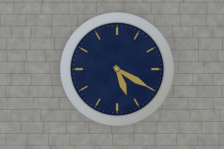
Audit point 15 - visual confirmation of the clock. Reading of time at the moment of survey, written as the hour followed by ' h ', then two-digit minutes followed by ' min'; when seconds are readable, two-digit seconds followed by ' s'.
5 h 20 min
